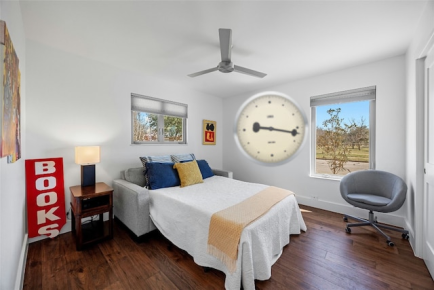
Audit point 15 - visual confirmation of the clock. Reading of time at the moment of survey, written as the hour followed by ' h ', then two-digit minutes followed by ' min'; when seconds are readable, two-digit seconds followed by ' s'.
9 h 17 min
